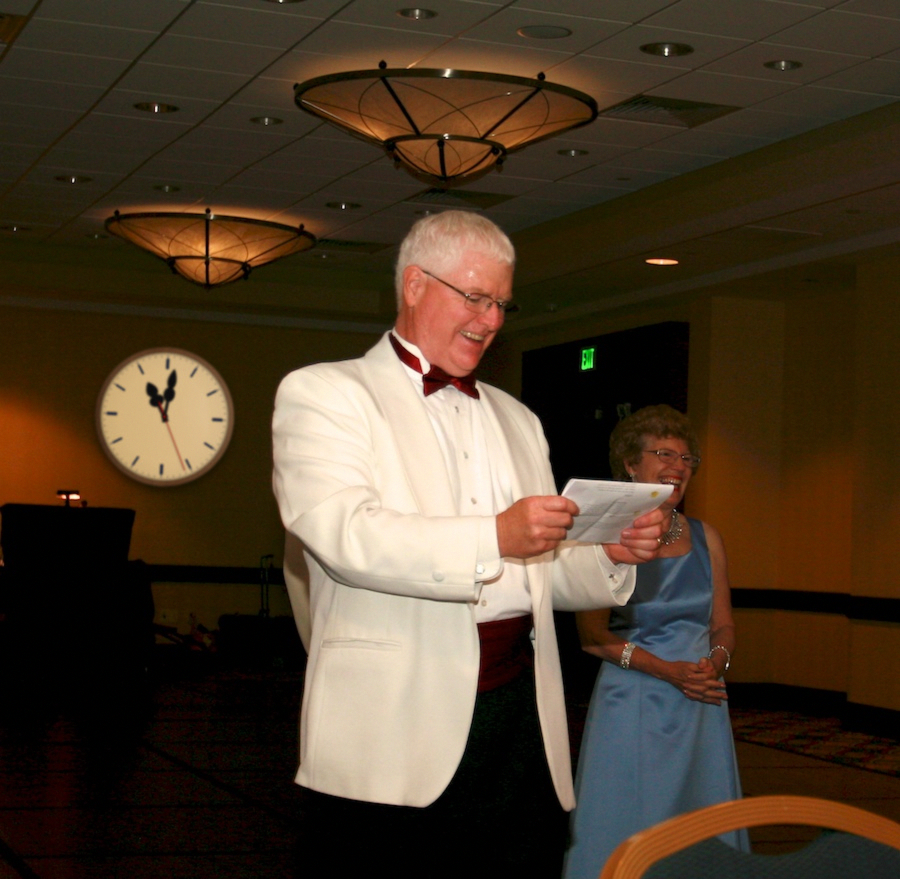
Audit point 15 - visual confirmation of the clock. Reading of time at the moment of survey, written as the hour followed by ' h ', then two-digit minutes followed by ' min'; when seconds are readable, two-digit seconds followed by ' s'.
11 h 01 min 26 s
